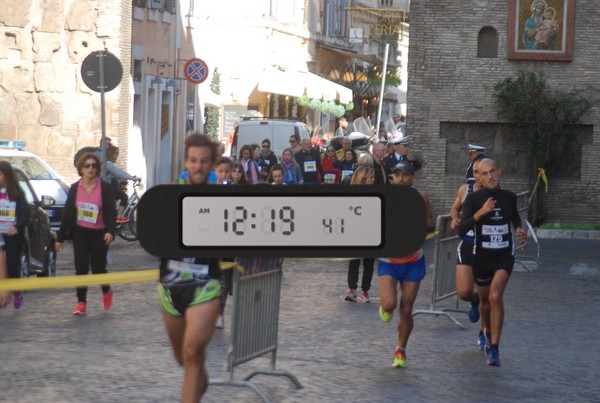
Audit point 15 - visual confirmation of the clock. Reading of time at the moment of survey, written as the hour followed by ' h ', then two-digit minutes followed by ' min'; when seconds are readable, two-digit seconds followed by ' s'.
12 h 19 min
